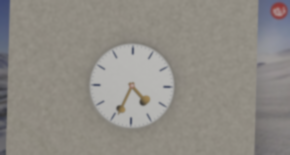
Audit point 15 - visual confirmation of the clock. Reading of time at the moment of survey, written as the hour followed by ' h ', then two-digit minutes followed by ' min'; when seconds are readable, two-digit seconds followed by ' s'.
4 h 34 min
